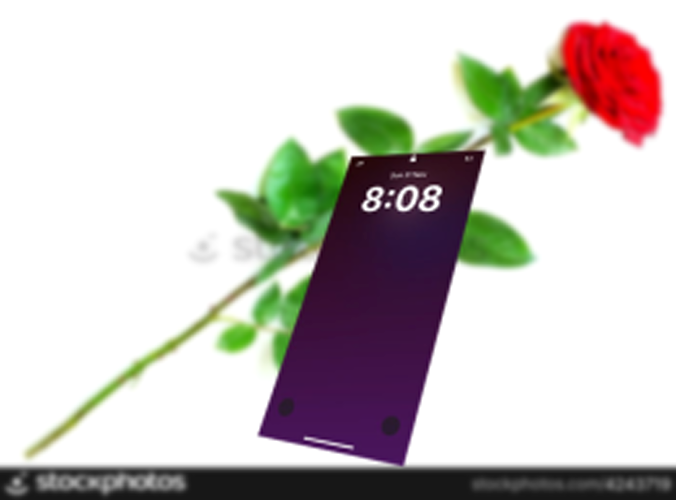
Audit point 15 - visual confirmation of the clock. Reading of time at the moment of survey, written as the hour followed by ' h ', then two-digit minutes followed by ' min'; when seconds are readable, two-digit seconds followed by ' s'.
8 h 08 min
